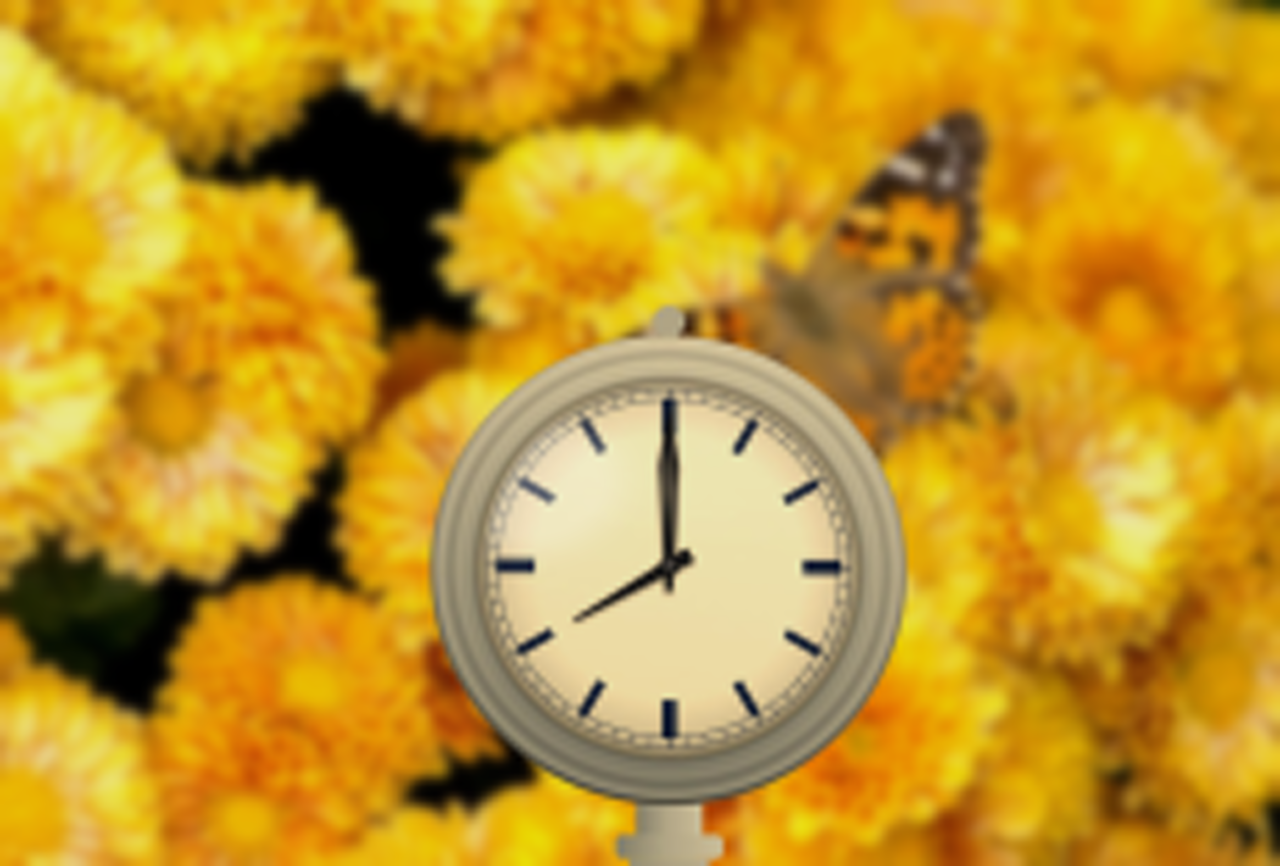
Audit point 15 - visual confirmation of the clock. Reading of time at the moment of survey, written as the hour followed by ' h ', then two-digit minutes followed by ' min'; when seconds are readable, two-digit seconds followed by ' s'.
8 h 00 min
